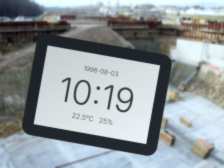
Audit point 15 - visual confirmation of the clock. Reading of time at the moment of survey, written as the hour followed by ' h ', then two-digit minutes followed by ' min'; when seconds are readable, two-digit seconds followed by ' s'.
10 h 19 min
